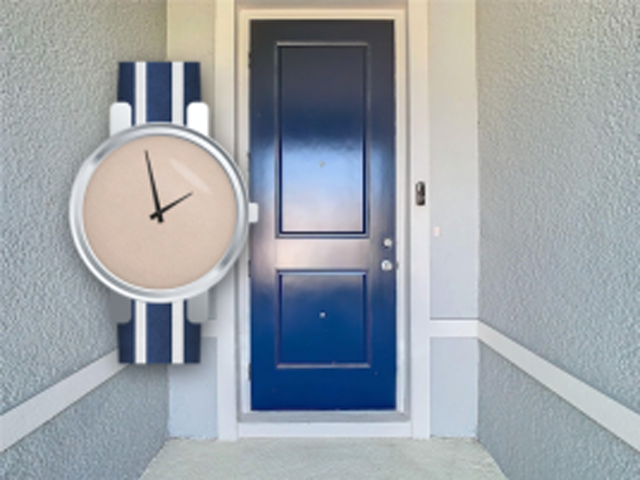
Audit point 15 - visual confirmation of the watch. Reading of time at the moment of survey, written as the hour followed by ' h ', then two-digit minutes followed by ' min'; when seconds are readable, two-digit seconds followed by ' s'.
1 h 58 min
